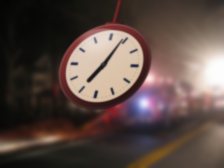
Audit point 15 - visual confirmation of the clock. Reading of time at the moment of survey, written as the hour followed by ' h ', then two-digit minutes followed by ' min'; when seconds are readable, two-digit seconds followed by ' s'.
7 h 04 min
